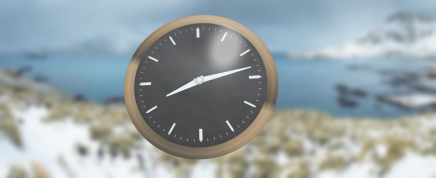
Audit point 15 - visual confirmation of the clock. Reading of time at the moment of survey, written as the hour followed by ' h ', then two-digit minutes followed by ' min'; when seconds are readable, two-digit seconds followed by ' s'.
8 h 13 min
